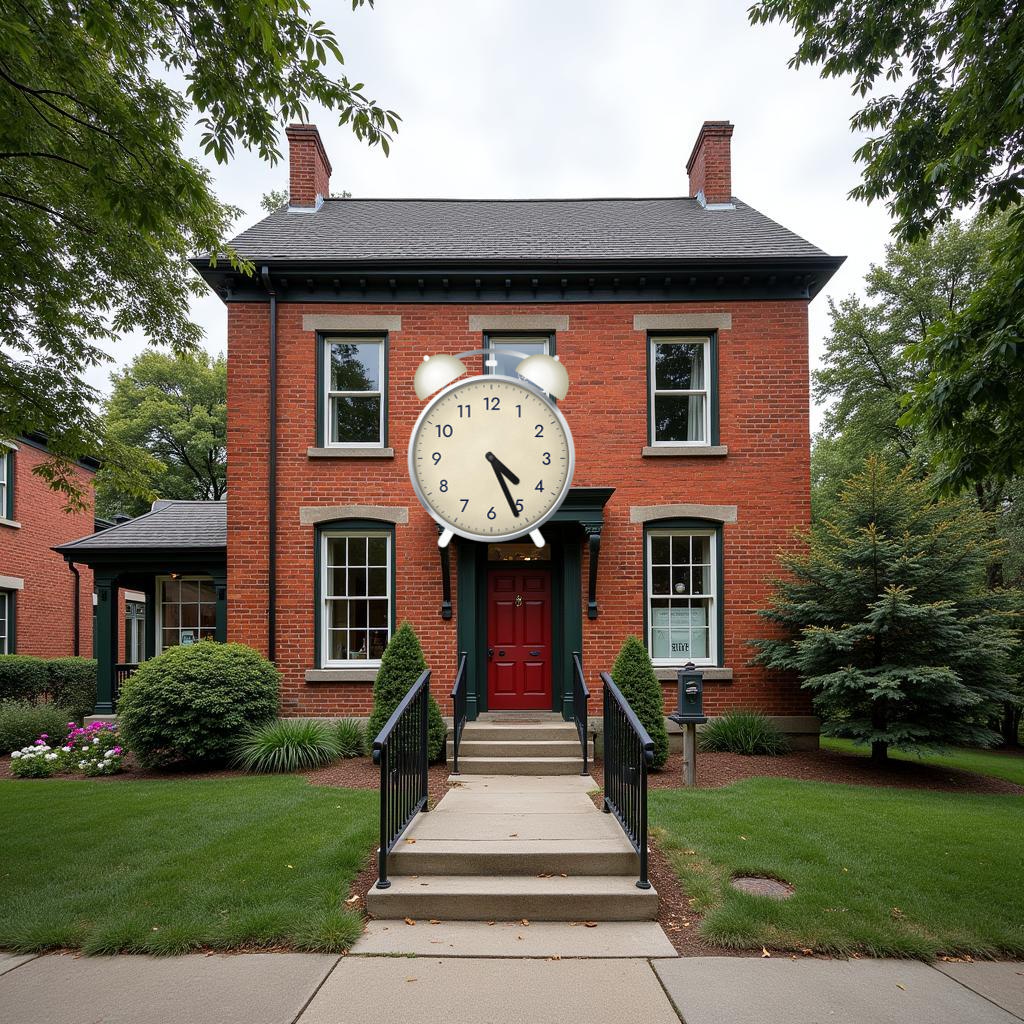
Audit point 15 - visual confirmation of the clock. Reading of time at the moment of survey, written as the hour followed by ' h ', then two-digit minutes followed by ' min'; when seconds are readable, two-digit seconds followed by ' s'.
4 h 26 min
